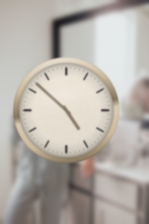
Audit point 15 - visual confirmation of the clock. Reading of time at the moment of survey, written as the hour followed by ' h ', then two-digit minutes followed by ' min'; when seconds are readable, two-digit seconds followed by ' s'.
4 h 52 min
